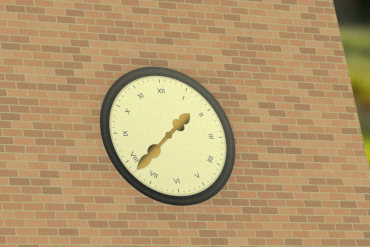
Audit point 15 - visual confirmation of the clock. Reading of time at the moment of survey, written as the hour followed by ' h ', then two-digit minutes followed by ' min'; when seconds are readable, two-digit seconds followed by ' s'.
1 h 38 min
